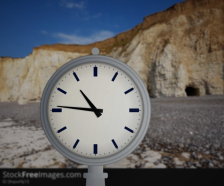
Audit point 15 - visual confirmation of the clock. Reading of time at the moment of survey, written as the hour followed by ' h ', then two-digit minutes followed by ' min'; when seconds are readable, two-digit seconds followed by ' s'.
10 h 46 min
